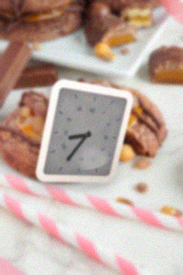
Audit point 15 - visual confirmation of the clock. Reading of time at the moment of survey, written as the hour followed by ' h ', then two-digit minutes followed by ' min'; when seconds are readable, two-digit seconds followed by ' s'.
8 h 35 min
